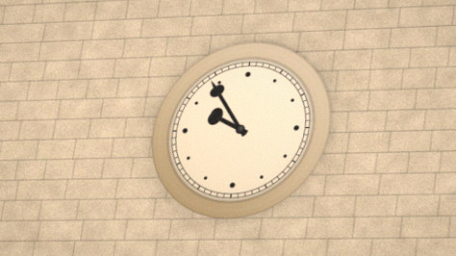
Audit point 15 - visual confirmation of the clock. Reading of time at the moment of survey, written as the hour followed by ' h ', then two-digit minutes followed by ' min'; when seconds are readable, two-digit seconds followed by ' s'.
9 h 54 min
